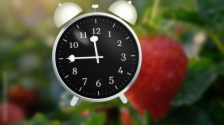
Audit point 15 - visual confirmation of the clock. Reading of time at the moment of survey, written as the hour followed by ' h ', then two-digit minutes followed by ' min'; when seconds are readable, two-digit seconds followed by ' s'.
11 h 45 min
